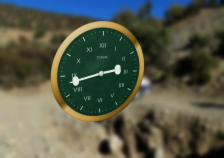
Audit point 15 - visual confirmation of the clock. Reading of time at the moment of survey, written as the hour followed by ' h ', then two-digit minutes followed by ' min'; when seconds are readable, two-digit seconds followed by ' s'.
2 h 43 min
